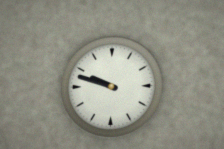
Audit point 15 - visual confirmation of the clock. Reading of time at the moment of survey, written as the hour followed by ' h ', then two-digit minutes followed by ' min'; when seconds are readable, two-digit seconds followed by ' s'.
9 h 48 min
